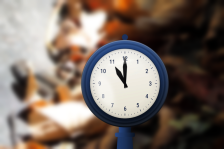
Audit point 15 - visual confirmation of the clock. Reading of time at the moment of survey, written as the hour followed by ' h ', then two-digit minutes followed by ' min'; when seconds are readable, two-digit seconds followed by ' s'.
11 h 00 min
